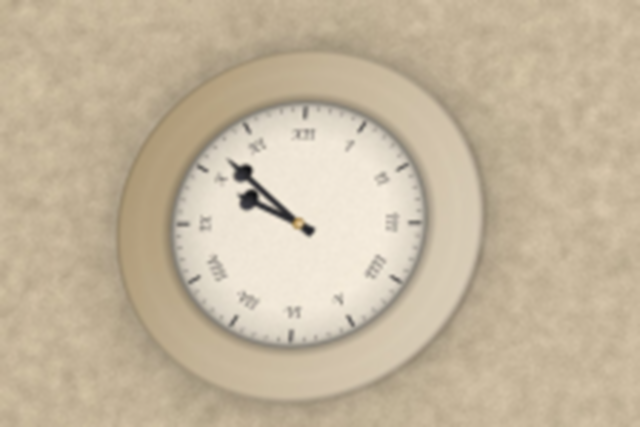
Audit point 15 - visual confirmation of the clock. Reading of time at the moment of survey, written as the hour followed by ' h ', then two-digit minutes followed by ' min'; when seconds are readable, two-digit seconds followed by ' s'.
9 h 52 min
